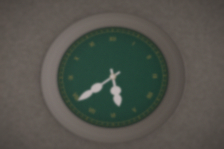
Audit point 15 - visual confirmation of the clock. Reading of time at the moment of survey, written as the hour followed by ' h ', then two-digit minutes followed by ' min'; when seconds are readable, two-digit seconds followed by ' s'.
5 h 39 min
